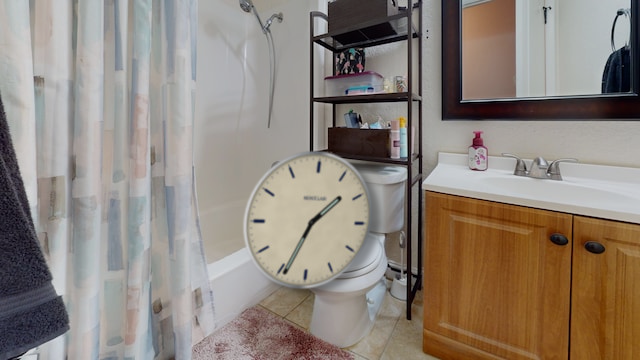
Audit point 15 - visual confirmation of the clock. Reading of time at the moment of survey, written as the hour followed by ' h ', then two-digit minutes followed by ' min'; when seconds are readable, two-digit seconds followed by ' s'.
1 h 34 min
